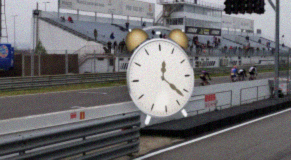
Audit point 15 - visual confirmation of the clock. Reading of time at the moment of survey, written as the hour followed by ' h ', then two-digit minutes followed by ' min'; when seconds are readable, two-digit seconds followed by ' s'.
12 h 22 min
